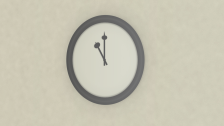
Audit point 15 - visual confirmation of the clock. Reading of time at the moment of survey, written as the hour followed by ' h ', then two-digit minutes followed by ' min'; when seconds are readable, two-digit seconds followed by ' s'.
11 h 00 min
